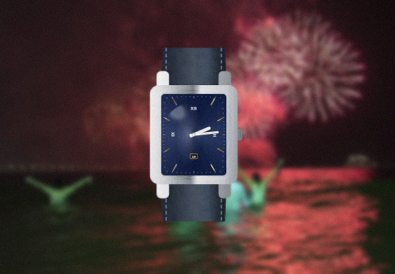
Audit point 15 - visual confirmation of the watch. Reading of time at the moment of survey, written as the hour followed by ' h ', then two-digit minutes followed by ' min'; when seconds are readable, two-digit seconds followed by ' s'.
2 h 14 min
